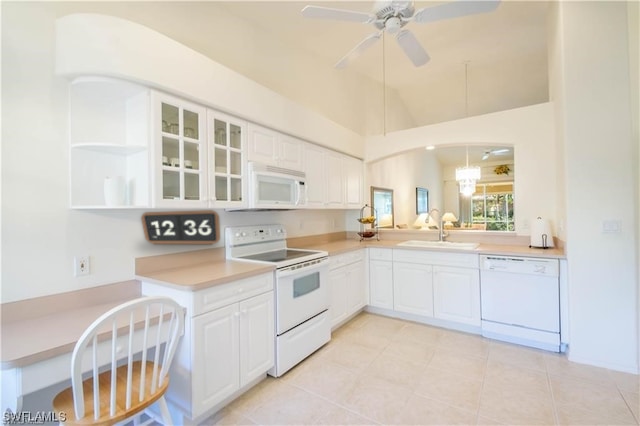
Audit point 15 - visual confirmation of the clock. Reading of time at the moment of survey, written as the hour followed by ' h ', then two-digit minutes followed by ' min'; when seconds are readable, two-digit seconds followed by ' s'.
12 h 36 min
